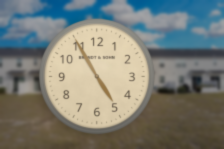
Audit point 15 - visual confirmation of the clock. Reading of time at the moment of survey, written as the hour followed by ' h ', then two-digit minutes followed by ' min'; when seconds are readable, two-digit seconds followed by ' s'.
4 h 55 min
